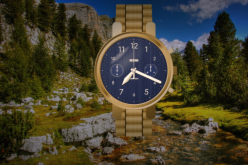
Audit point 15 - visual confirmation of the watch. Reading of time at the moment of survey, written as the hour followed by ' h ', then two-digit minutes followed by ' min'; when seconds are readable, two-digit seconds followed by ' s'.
7 h 19 min
